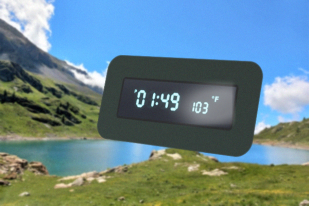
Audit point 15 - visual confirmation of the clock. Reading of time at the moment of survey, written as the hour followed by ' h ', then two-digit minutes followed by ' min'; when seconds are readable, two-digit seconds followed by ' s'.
1 h 49 min
